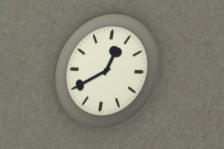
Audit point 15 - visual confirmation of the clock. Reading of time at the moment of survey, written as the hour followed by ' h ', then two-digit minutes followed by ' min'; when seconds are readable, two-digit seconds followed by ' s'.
12 h 40 min
